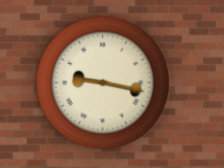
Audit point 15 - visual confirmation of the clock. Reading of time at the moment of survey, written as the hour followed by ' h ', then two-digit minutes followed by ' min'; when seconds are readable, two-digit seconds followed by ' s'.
9 h 17 min
